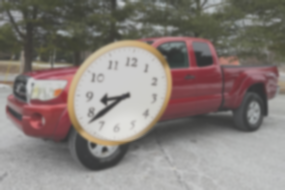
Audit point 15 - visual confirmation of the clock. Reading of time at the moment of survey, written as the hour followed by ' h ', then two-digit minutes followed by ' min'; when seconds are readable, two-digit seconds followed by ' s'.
8 h 38 min
